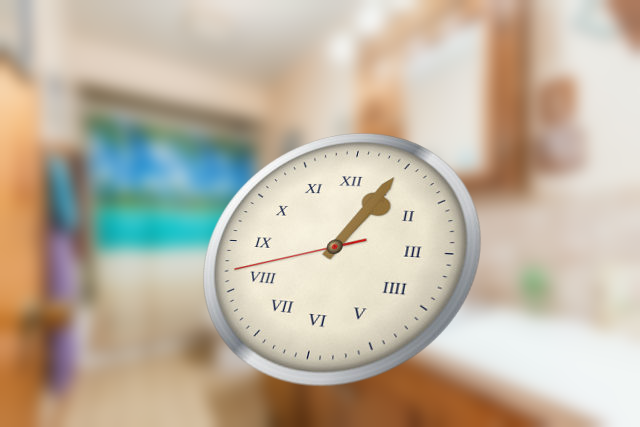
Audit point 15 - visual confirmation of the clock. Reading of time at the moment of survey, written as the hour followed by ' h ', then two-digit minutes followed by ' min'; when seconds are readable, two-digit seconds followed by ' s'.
1 h 04 min 42 s
